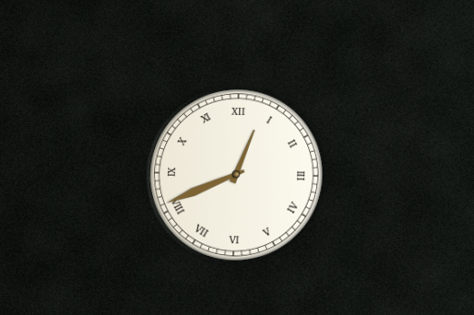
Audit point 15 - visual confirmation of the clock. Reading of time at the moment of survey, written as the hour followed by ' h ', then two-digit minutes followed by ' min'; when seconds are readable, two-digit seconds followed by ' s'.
12 h 41 min
